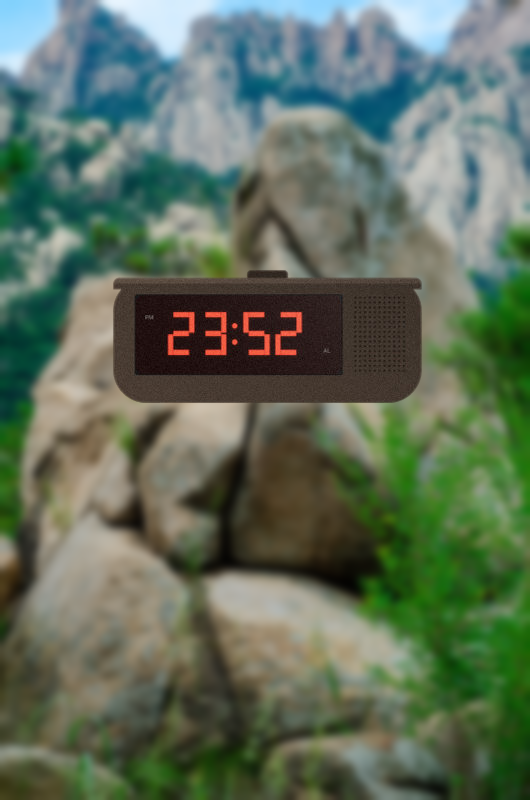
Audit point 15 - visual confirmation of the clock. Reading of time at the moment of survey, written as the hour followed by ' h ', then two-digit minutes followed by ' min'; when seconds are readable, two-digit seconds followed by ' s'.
23 h 52 min
